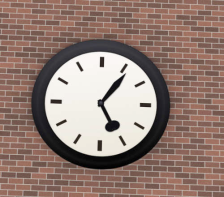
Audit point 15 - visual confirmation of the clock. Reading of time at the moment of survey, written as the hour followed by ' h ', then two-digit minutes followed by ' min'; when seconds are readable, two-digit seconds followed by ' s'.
5 h 06 min
